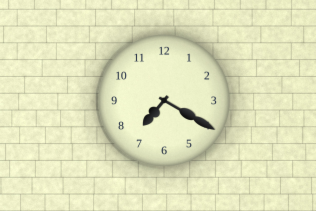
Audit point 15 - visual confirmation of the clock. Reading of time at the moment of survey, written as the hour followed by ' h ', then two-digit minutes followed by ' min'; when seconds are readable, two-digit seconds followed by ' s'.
7 h 20 min
